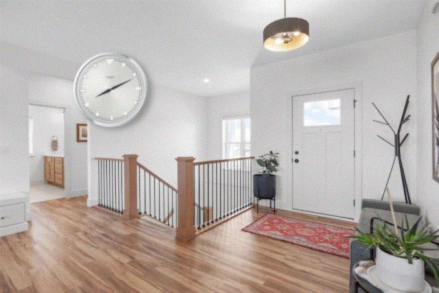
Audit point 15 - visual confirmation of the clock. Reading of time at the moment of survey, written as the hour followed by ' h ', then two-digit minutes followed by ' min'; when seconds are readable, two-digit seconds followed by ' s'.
8 h 11 min
